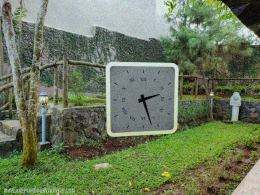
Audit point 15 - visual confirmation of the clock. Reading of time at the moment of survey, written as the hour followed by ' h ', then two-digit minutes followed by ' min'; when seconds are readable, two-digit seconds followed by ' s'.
2 h 27 min
